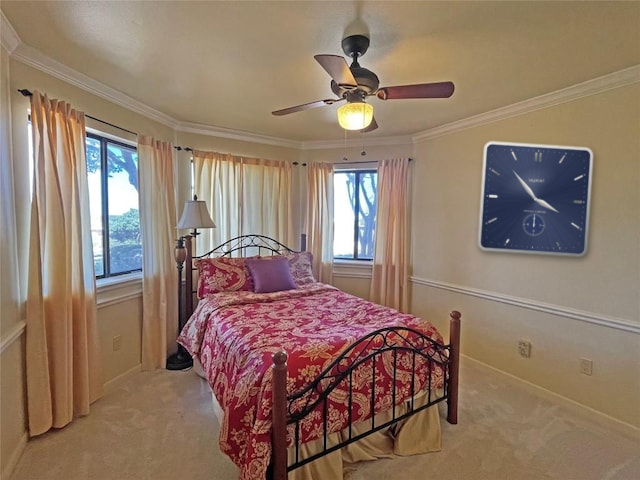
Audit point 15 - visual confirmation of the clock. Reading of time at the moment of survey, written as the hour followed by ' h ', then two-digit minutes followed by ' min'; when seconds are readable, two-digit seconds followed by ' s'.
3 h 53 min
